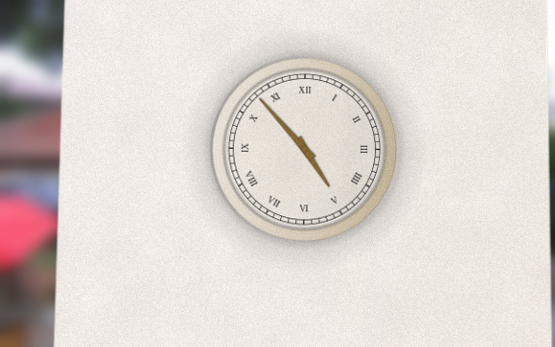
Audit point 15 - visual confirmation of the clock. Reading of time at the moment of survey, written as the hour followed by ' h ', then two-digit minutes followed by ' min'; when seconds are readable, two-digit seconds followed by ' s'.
4 h 53 min
